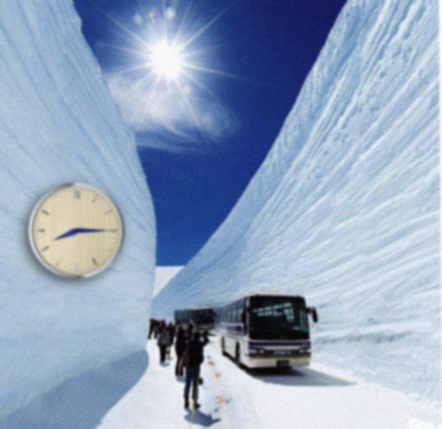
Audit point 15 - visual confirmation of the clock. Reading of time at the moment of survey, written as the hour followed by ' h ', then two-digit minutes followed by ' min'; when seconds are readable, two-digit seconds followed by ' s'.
8 h 15 min
